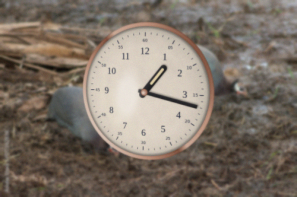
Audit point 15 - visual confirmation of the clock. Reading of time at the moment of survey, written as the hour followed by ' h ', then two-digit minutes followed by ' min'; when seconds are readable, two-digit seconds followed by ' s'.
1 h 17 min
